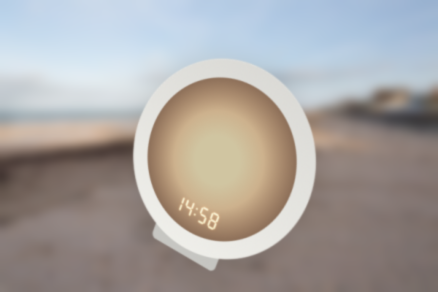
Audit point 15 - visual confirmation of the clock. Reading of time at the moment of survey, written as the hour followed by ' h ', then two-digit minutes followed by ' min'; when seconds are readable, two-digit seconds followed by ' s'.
14 h 58 min
